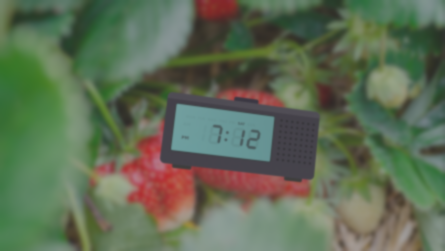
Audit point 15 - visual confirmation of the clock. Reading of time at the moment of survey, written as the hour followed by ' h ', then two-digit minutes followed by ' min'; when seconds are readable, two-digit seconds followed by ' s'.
7 h 12 min
